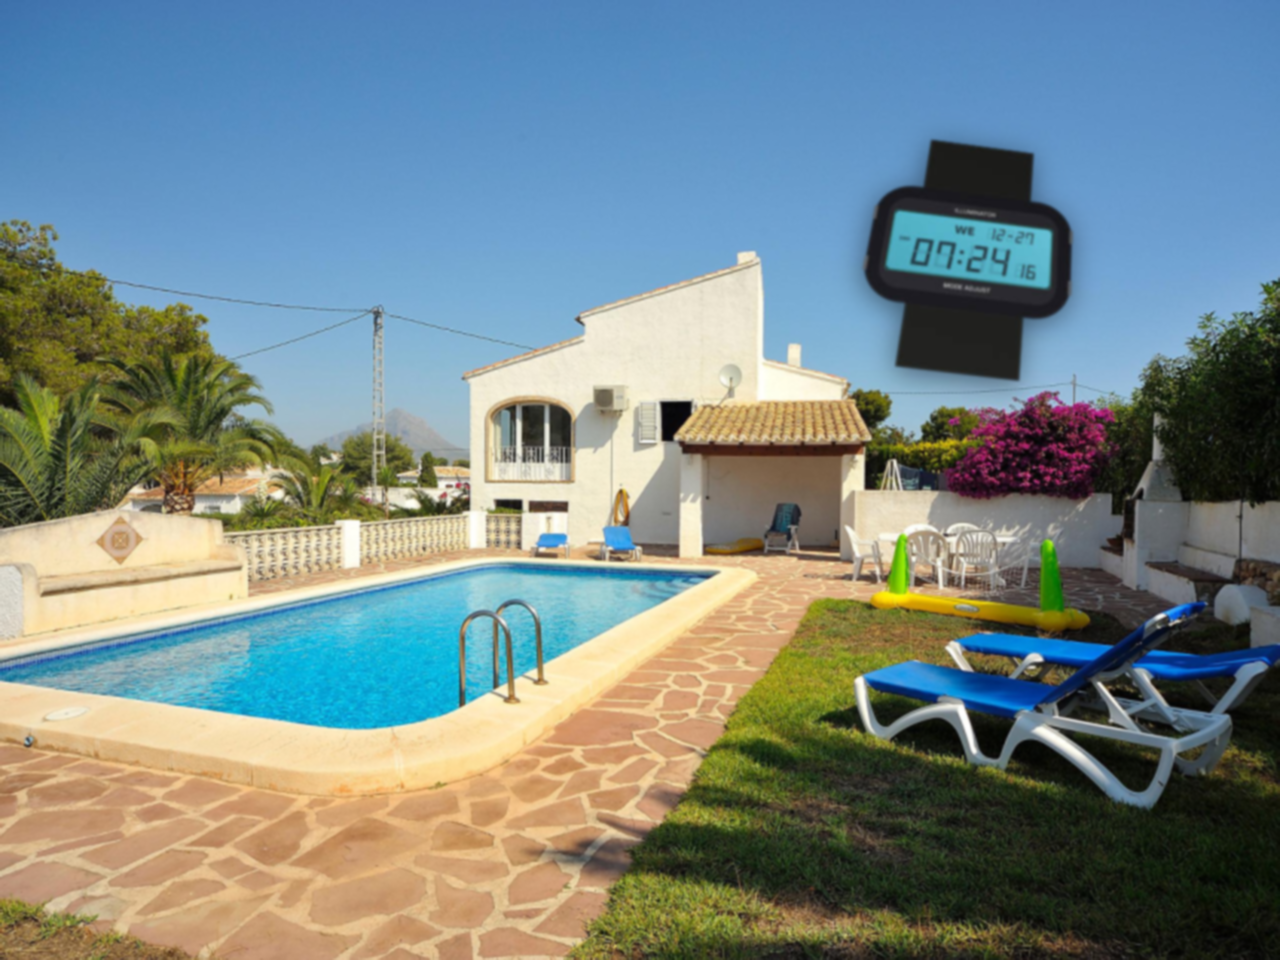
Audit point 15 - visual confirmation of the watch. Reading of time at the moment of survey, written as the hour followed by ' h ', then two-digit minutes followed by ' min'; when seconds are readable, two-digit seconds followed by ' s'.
7 h 24 min
